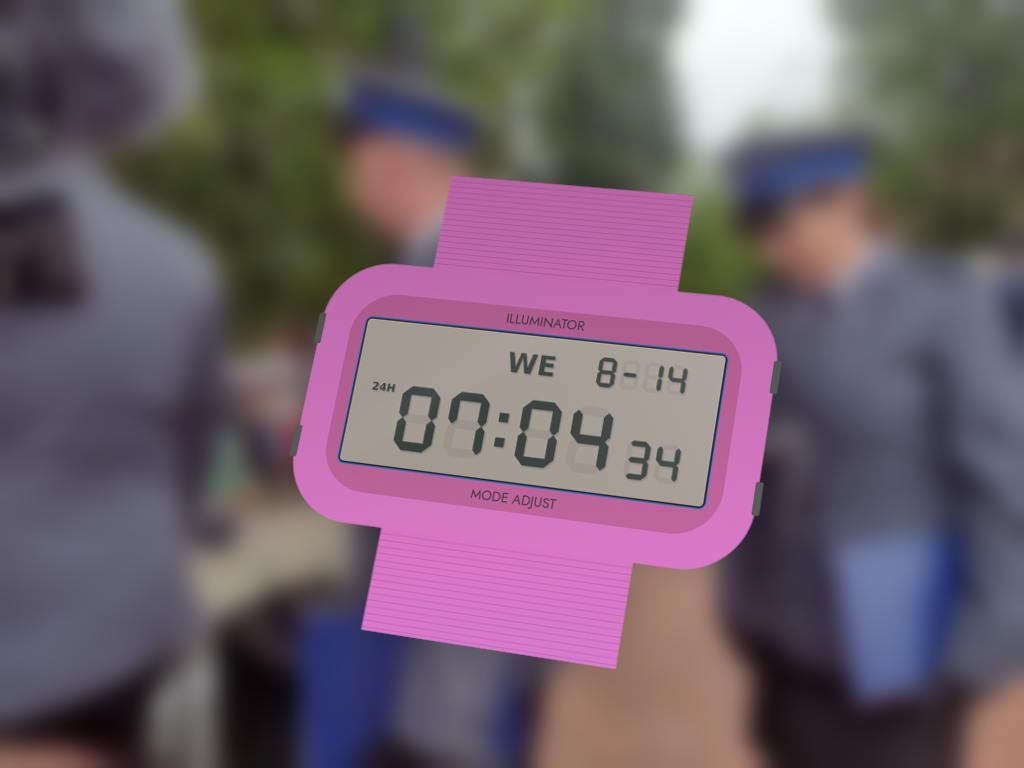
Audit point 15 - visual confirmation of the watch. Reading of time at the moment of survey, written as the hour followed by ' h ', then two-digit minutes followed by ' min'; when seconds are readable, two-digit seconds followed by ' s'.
7 h 04 min 34 s
